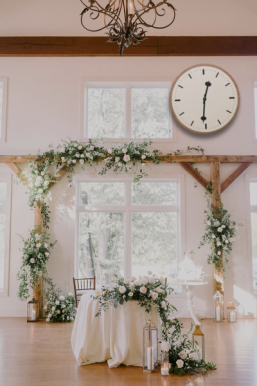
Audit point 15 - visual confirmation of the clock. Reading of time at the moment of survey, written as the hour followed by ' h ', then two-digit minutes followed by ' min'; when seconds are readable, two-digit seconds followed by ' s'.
12 h 31 min
